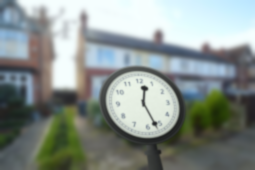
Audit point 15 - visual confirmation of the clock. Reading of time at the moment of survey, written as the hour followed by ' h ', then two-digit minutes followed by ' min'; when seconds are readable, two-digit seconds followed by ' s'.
12 h 27 min
